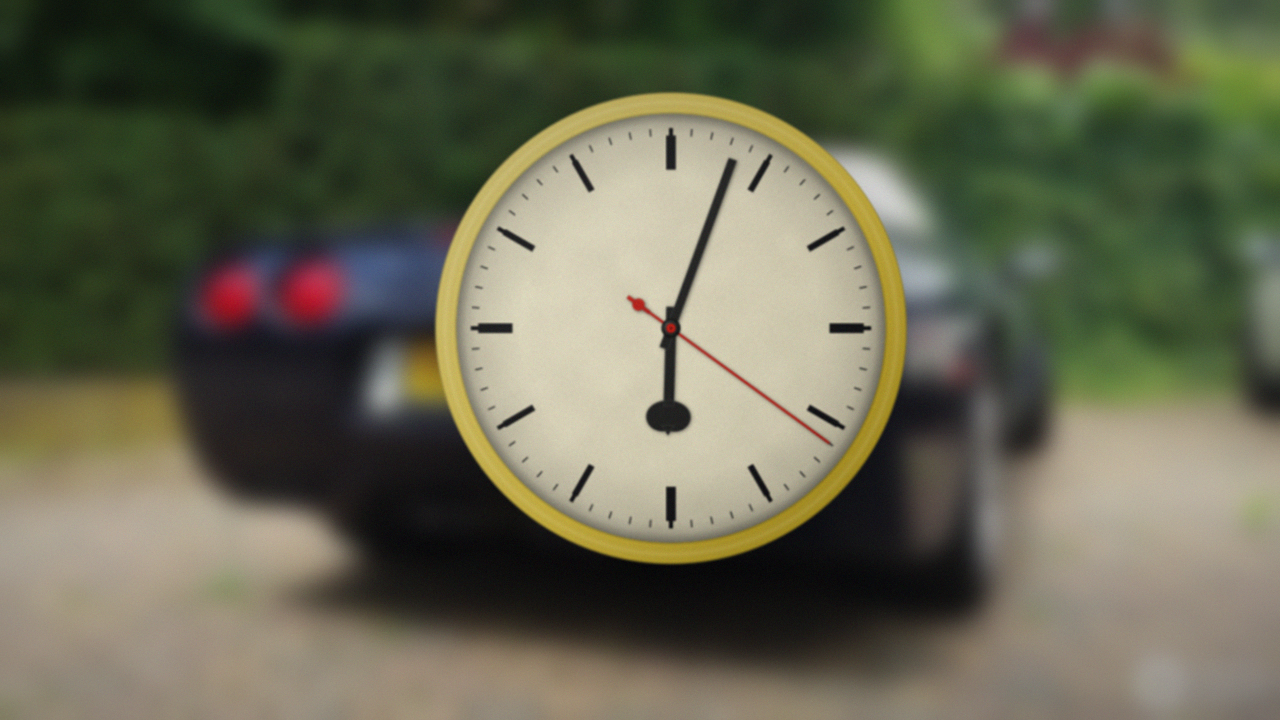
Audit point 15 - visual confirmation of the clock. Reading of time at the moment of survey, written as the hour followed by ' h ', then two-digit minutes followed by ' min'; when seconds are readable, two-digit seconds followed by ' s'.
6 h 03 min 21 s
